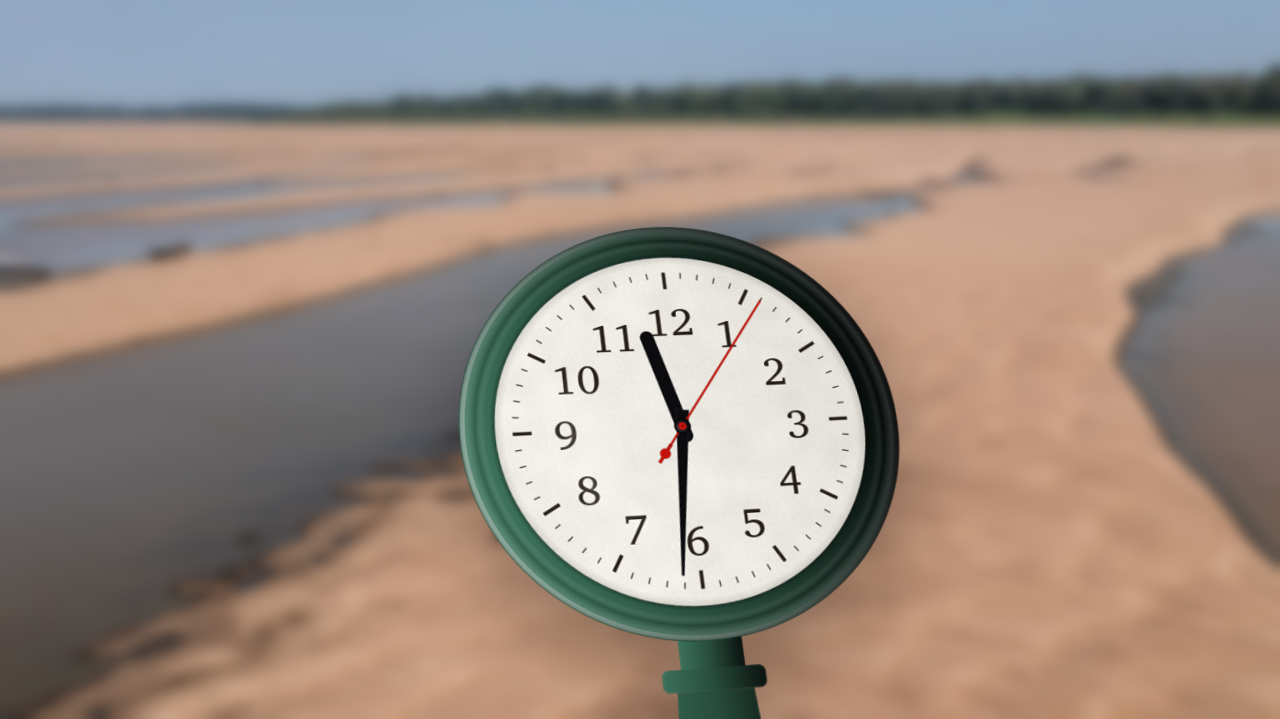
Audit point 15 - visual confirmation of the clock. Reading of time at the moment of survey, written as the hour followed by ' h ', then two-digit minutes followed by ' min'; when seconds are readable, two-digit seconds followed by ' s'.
11 h 31 min 06 s
